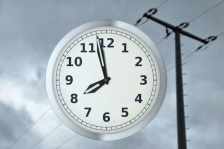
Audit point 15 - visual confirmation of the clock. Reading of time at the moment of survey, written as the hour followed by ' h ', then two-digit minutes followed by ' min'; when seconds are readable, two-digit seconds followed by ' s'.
7 h 58 min
